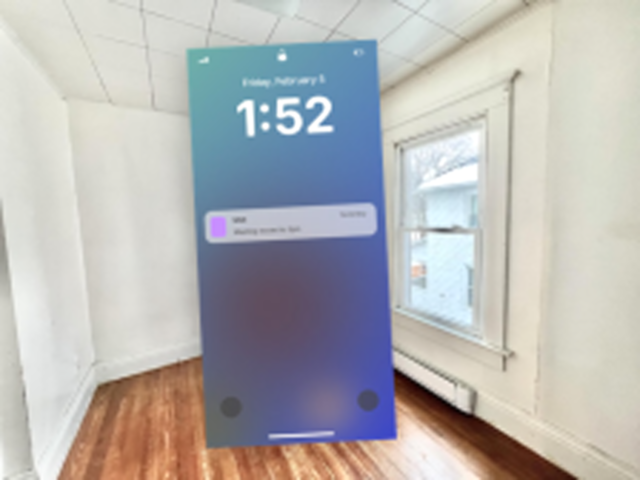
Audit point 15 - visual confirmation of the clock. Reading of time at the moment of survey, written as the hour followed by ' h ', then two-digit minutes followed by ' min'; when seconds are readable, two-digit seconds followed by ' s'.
1 h 52 min
